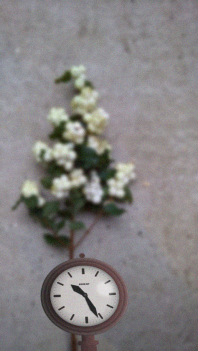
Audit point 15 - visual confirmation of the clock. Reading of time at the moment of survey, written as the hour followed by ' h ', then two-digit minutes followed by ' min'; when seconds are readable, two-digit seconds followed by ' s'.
10 h 26 min
